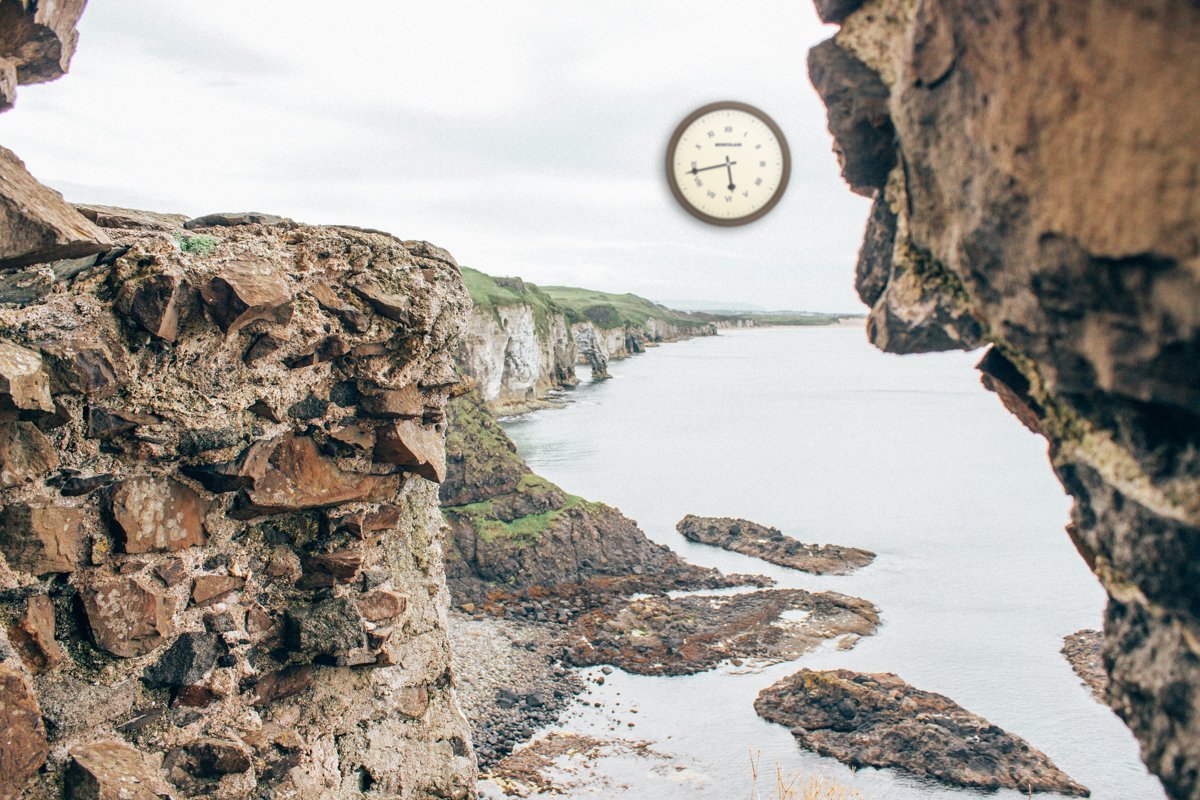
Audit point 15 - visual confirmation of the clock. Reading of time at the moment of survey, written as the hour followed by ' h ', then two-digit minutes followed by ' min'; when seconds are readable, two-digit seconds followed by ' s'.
5 h 43 min
